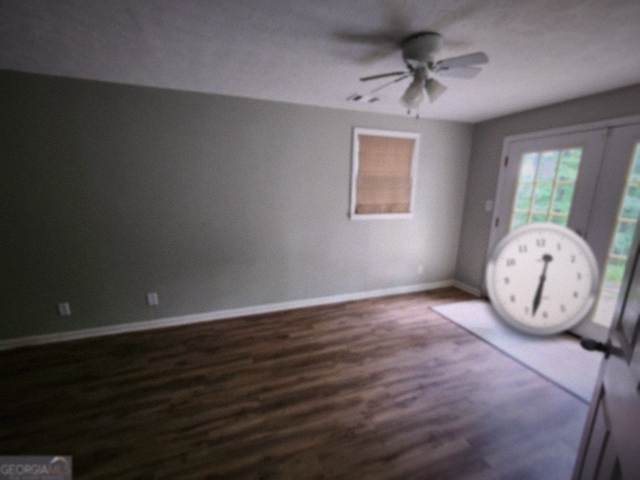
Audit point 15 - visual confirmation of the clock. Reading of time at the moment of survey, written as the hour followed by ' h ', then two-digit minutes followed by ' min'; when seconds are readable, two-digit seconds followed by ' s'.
12 h 33 min
